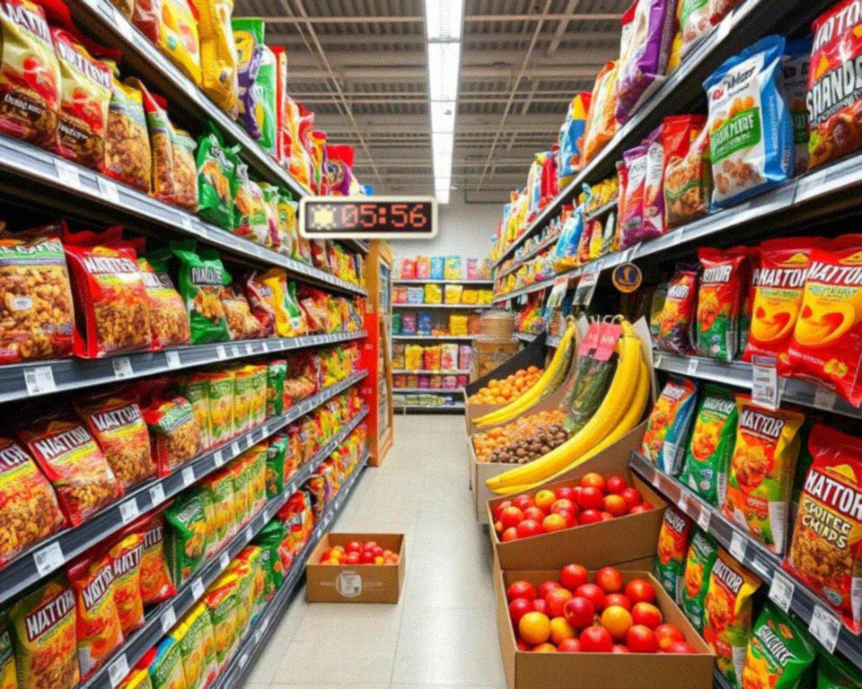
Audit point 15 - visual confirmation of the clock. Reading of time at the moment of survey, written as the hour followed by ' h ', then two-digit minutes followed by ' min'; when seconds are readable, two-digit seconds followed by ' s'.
5 h 56 min
